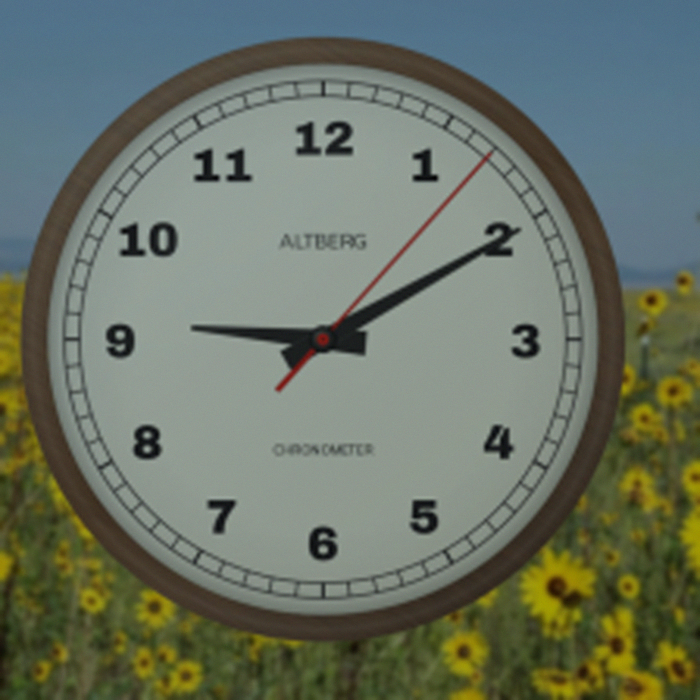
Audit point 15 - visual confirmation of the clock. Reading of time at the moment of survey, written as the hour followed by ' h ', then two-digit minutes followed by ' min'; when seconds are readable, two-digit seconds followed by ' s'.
9 h 10 min 07 s
